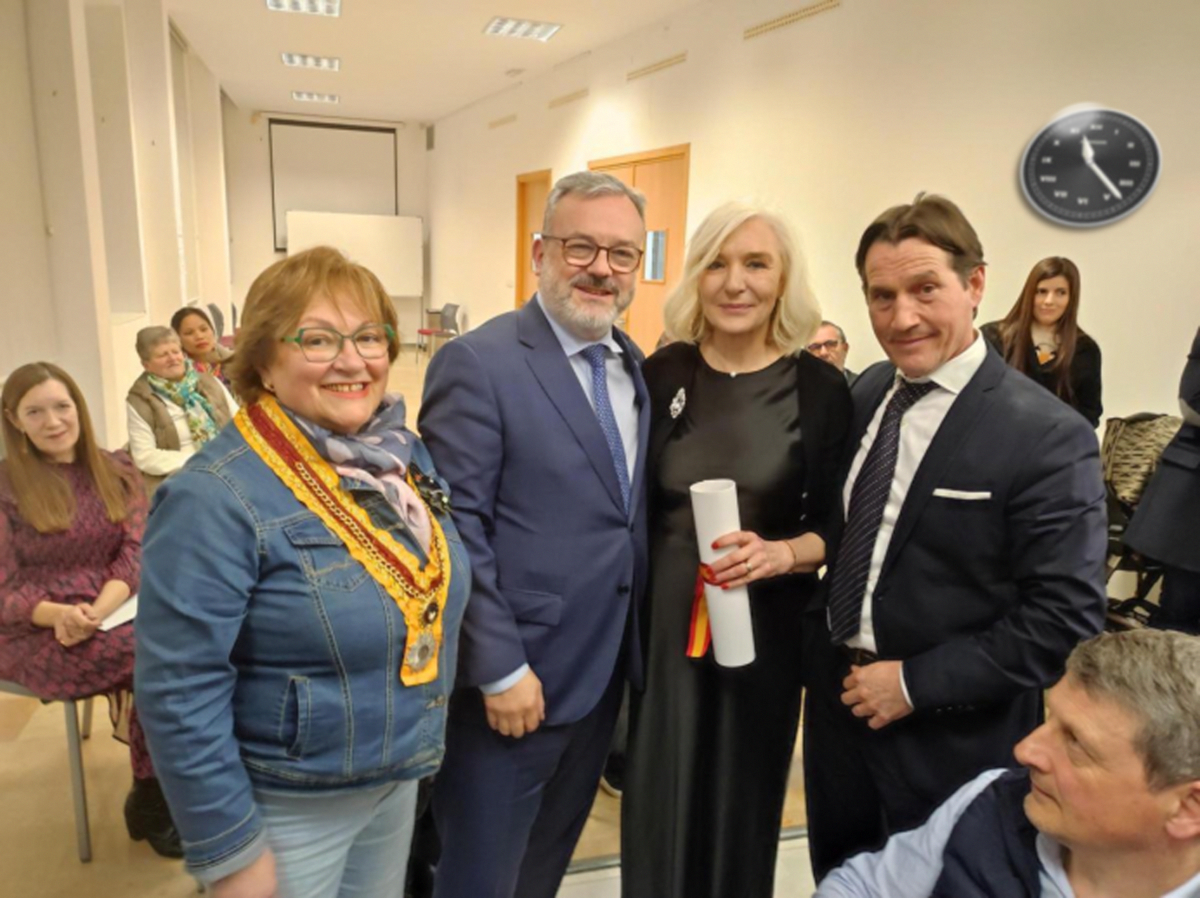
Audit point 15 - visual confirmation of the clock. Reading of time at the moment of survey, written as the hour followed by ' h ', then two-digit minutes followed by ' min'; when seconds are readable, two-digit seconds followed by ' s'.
11 h 23 min
